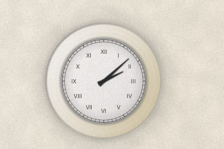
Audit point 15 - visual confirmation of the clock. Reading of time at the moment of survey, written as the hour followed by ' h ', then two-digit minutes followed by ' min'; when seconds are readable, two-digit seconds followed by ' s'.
2 h 08 min
